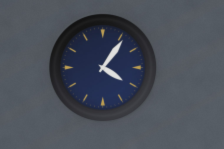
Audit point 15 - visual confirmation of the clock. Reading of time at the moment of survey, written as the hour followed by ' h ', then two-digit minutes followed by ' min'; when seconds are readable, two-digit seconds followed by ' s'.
4 h 06 min
